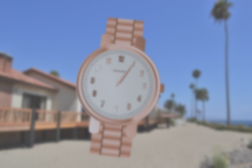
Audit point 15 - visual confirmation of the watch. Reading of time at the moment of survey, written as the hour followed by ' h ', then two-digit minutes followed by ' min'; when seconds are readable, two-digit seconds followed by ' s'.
1 h 05 min
